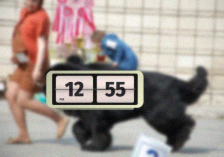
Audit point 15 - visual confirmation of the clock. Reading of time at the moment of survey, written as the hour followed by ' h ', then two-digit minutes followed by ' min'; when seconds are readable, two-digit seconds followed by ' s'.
12 h 55 min
